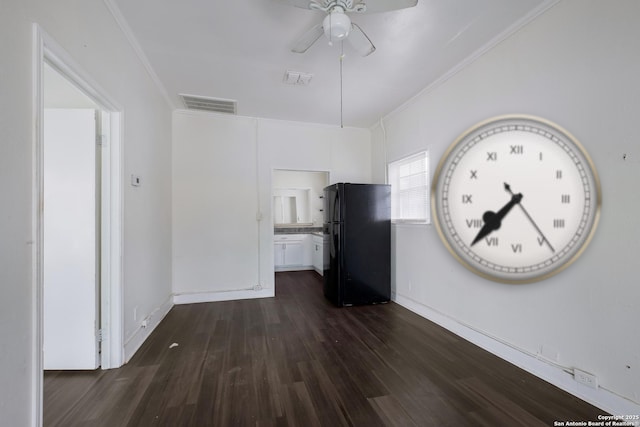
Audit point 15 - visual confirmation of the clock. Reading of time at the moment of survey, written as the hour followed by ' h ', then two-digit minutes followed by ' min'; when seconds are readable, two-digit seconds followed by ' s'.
7 h 37 min 24 s
